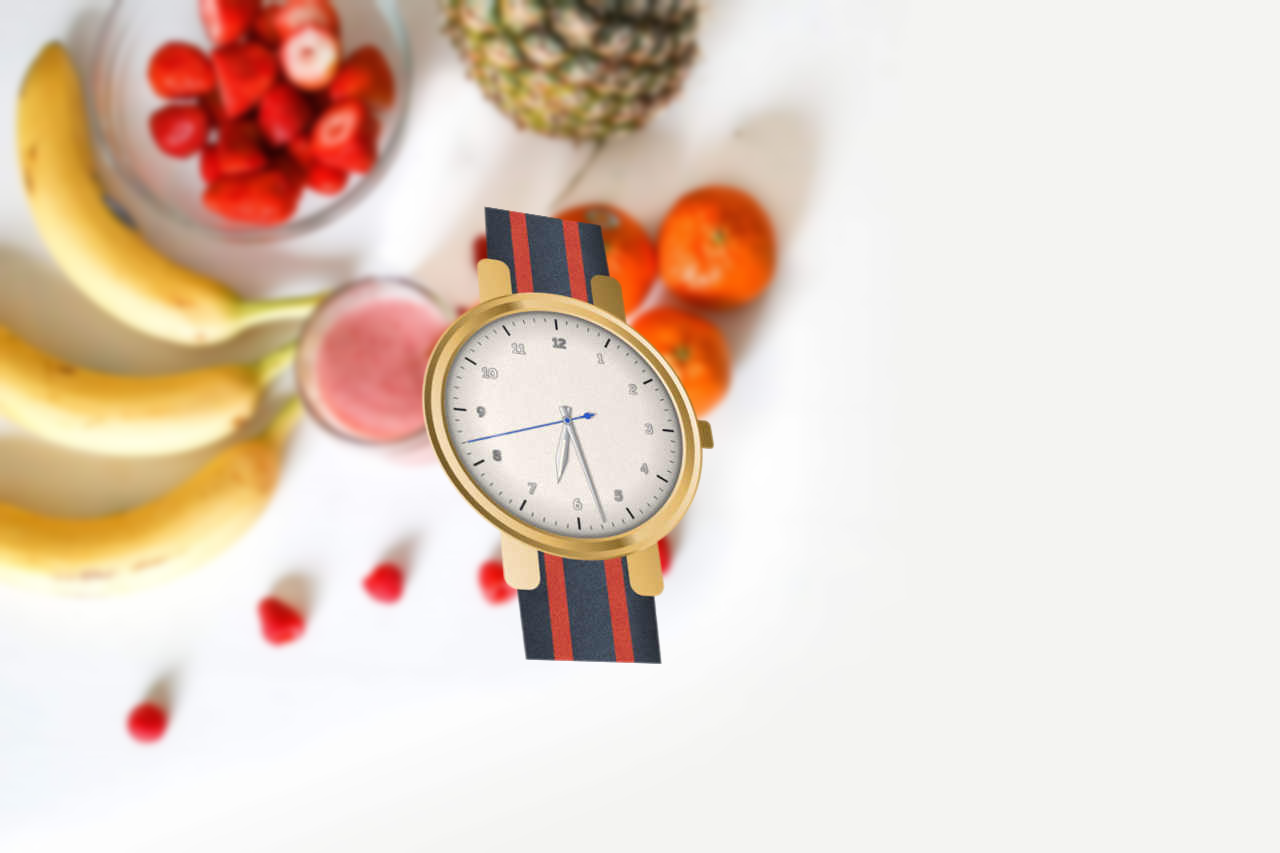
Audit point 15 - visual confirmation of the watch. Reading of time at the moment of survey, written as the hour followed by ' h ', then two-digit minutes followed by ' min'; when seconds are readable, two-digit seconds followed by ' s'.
6 h 27 min 42 s
